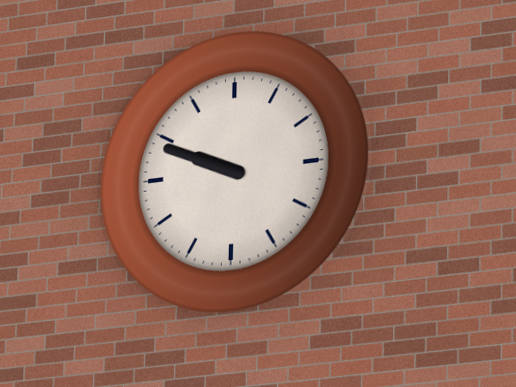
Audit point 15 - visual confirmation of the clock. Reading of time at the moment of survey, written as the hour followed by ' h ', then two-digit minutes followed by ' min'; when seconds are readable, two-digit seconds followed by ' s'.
9 h 49 min
